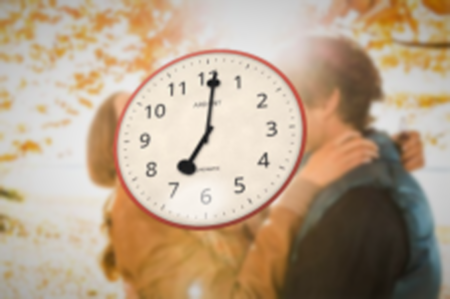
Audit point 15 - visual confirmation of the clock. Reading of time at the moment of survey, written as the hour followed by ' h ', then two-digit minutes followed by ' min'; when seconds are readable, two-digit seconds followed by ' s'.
7 h 01 min
